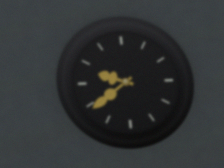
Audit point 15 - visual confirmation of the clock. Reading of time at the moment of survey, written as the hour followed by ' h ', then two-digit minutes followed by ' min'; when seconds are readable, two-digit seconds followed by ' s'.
9 h 39 min
